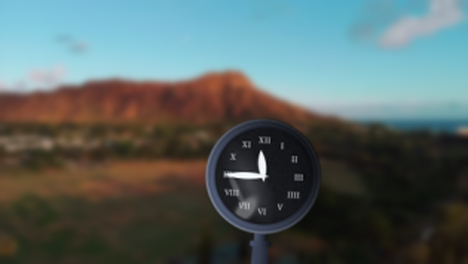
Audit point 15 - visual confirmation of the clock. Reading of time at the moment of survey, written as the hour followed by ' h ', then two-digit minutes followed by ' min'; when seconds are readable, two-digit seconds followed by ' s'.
11 h 45 min
